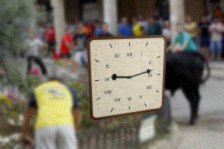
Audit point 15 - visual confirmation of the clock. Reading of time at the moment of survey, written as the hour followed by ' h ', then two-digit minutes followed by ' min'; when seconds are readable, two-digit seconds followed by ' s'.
9 h 13 min
